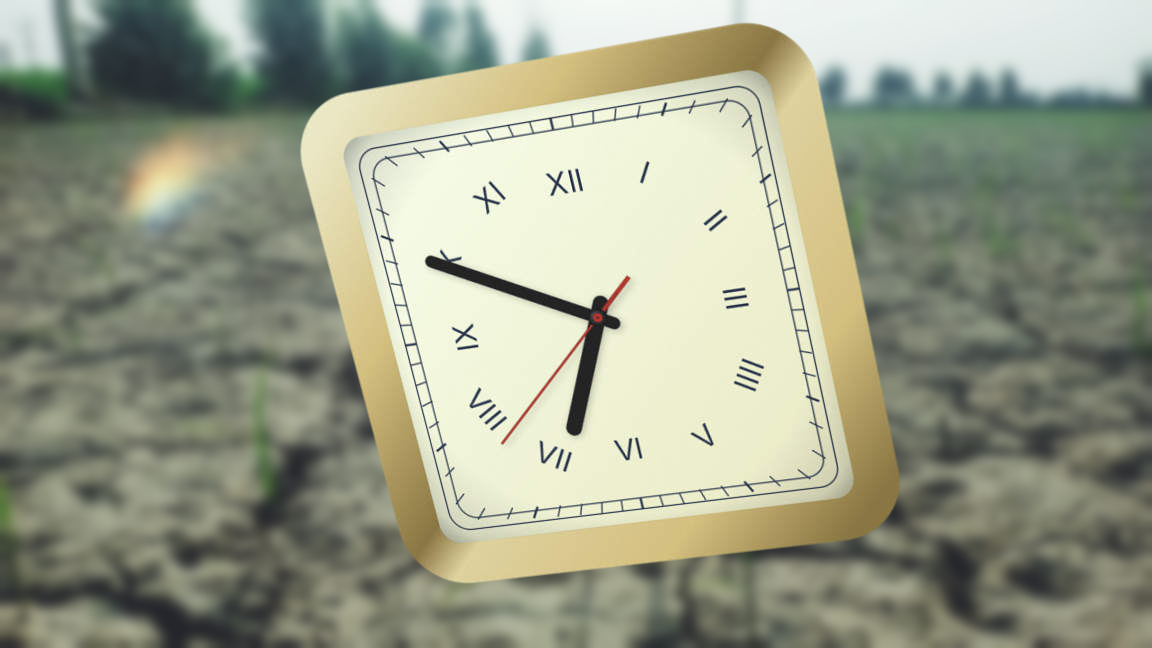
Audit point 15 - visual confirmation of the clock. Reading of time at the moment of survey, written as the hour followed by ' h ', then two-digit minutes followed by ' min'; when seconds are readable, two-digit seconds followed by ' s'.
6 h 49 min 38 s
